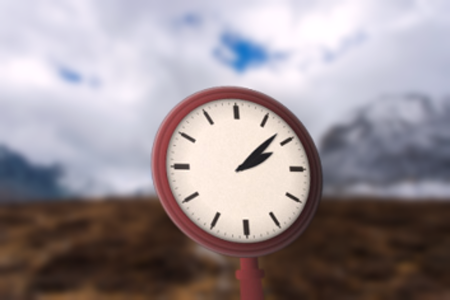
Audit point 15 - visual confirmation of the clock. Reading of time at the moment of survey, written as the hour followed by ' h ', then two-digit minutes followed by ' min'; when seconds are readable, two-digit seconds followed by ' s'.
2 h 08 min
